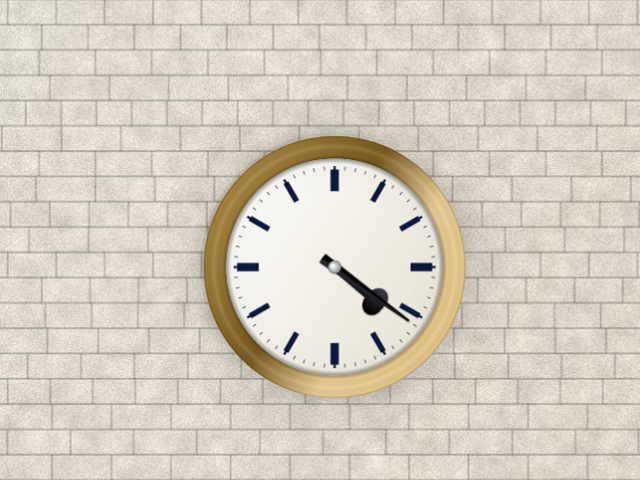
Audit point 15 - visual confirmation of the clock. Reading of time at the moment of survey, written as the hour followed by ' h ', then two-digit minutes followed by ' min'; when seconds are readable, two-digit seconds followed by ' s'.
4 h 21 min
